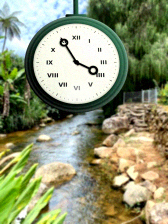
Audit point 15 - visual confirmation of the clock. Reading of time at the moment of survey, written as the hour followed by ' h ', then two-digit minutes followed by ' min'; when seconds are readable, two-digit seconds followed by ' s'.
3 h 55 min
